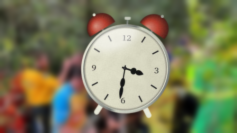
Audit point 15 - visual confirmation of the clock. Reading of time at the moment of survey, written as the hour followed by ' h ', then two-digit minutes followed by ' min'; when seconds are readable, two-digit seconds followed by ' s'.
3 h 31 min
